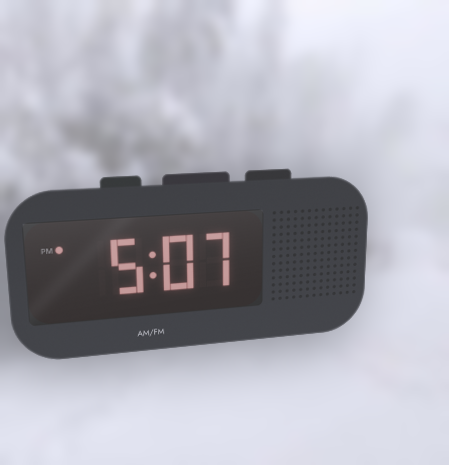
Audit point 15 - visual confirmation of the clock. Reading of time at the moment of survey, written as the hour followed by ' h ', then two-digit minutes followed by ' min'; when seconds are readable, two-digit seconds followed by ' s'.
5 h 07 min
